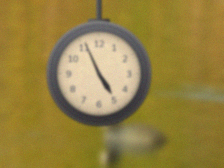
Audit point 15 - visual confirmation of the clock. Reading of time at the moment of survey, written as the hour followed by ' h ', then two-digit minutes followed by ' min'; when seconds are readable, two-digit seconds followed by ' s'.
4 h 56 min
